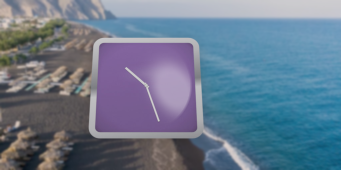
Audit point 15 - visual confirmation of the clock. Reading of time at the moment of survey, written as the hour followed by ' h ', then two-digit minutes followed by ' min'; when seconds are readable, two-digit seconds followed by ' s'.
10 h 27 min
